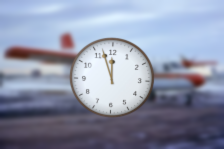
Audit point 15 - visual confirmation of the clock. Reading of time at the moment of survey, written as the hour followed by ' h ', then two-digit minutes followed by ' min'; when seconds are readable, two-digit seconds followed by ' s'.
11 h 57 min
